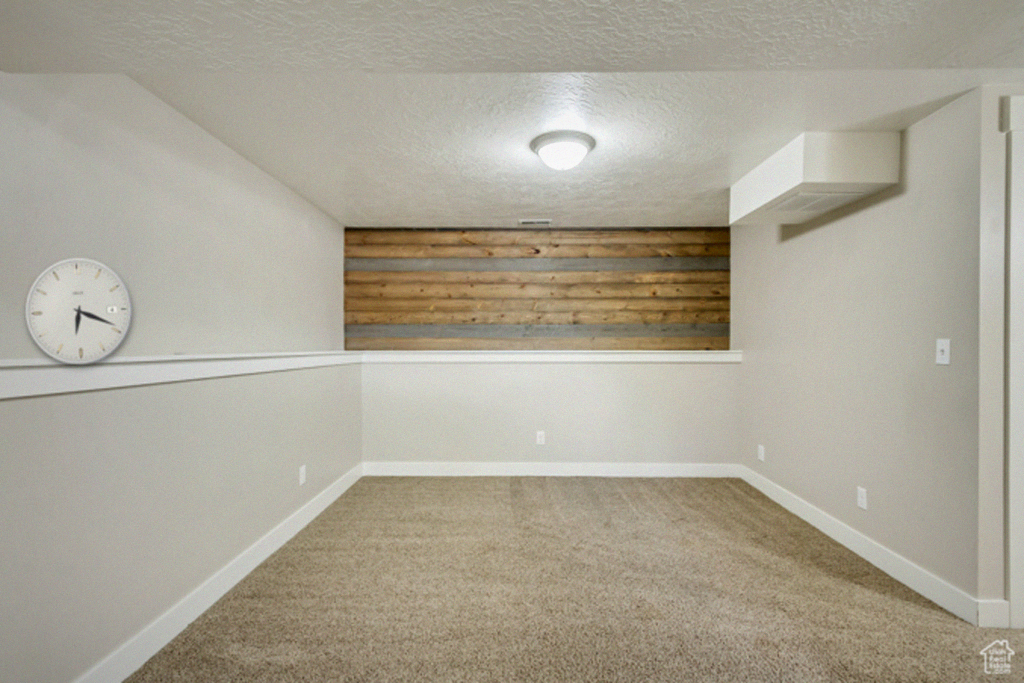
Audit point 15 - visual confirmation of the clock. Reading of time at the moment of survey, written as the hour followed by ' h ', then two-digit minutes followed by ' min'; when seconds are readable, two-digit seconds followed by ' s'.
6 h 19 min
